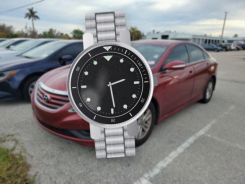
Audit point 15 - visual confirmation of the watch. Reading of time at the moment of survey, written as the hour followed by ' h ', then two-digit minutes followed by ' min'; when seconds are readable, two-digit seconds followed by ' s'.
2 h 29 min
